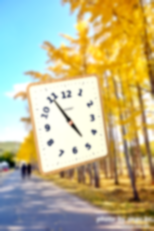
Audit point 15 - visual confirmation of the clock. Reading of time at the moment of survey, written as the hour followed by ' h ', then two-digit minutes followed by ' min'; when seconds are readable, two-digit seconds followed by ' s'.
4 h 55 min
